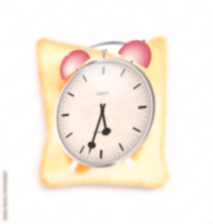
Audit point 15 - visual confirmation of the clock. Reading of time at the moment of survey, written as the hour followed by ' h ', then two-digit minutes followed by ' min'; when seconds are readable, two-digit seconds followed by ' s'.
5 h 33 min
